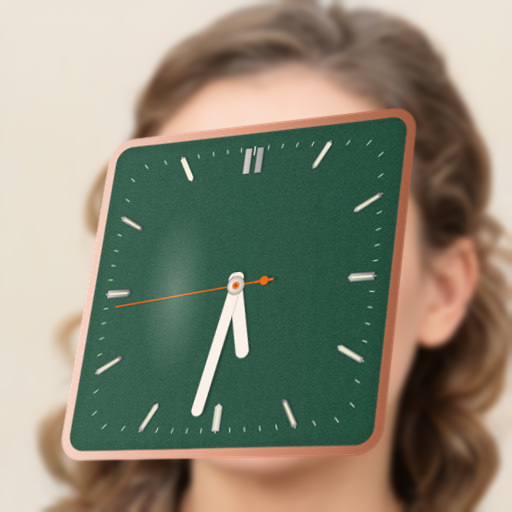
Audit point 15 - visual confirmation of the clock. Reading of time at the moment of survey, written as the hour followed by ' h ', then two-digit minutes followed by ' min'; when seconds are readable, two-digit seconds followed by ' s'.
5 h 31 min 44 s
